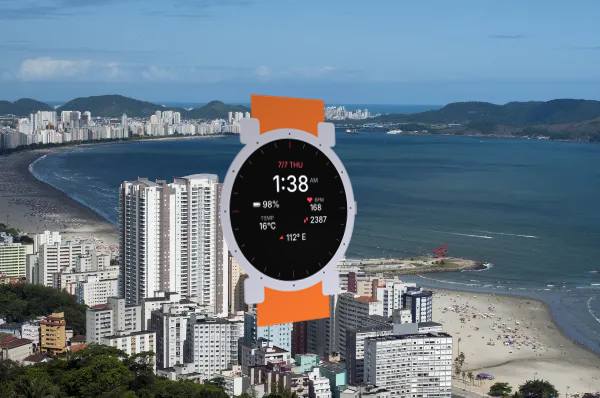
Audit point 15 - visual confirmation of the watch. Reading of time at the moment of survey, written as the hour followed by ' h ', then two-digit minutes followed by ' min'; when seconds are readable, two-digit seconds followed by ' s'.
1 h 38 min
